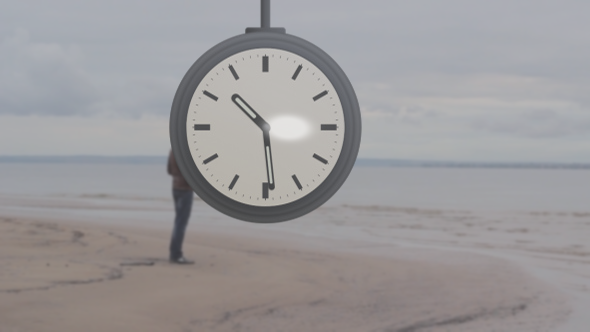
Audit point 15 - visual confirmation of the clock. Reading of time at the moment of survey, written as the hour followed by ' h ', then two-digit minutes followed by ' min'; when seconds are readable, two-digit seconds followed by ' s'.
10 h 29 min
